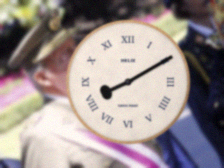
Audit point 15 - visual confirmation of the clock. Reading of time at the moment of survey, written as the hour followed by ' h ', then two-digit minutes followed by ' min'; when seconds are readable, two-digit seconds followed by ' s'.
8 h 10 min
